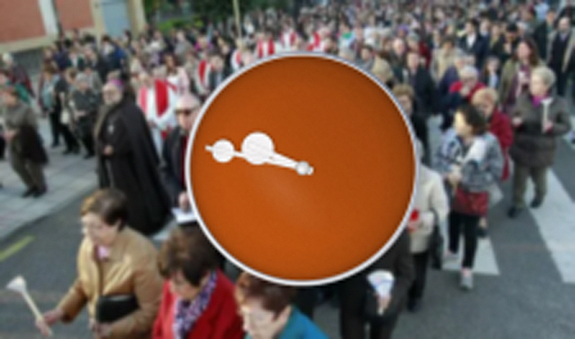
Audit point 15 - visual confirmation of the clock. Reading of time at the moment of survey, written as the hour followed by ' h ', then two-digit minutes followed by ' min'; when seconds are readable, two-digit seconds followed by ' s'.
9 h 47 min
